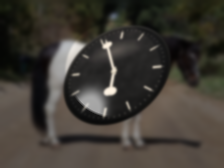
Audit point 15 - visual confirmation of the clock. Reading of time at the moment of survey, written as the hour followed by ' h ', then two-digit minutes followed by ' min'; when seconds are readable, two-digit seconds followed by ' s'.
5 h 56 min
